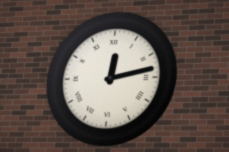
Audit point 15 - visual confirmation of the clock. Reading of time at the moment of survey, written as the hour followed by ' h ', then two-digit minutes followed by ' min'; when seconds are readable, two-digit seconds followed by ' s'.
12 h 13 min
